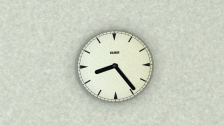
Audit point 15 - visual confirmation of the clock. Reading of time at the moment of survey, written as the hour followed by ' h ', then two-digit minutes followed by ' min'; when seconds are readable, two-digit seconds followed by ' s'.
8 h 24 min
